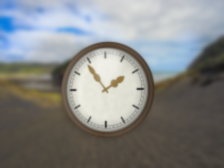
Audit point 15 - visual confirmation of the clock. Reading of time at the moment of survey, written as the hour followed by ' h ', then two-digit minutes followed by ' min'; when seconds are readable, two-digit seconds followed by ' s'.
1 h 54 min
